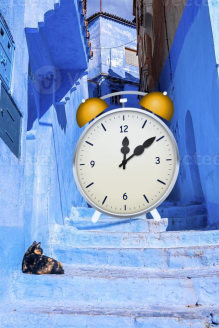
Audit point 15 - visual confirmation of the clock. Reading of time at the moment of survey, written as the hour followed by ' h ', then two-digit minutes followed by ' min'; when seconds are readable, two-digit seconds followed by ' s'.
12 h 09 min
